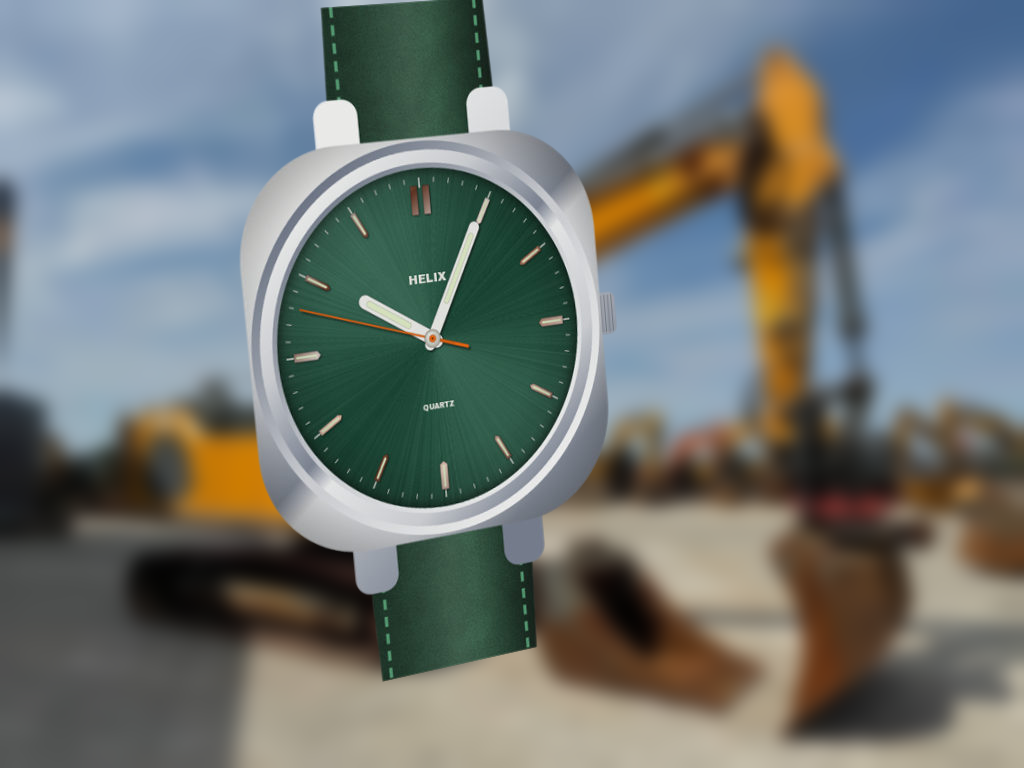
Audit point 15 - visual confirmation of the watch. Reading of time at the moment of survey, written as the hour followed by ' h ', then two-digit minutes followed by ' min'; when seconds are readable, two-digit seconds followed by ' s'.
10 h 04 min 48 s
